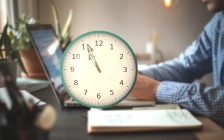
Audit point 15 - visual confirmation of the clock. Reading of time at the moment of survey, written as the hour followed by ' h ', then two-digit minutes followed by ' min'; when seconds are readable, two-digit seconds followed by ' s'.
10 h 56 min
